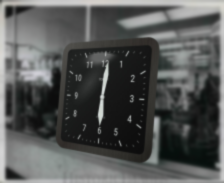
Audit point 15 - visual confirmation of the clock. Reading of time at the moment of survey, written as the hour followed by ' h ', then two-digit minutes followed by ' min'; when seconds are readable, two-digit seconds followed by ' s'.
6 h 01 min
